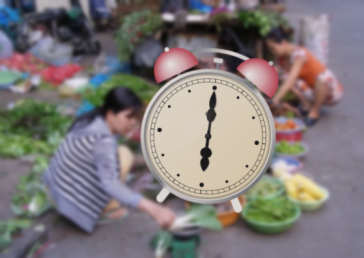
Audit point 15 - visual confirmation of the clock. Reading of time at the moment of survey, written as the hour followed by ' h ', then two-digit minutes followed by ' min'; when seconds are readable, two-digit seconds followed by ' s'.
6 h 00 min
